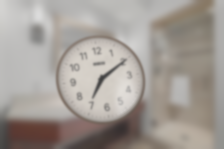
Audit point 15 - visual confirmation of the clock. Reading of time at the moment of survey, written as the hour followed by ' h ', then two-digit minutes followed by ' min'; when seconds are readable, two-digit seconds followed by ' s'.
7 h 10 min
